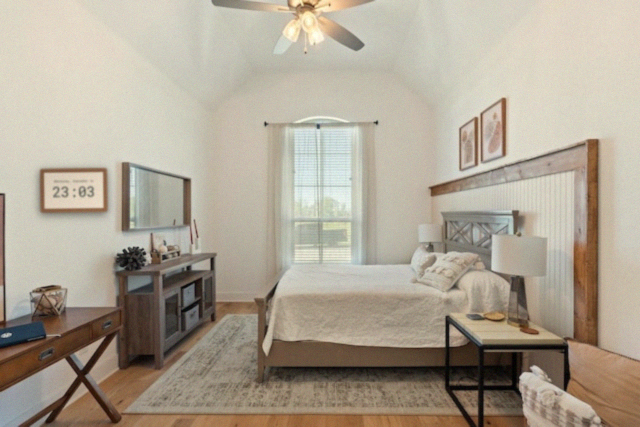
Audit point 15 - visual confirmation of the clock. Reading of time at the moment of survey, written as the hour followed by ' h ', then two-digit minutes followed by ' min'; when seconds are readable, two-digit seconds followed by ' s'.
23 h 03 min
